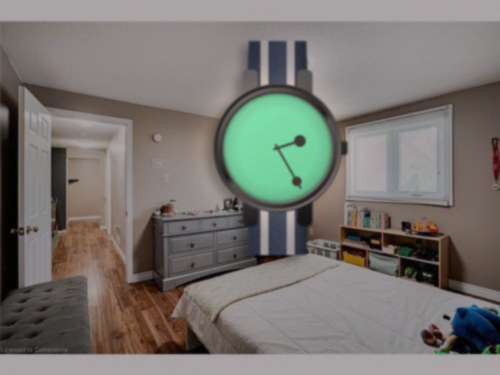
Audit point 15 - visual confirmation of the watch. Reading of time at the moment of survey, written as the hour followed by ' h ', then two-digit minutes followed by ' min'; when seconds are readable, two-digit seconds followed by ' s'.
2 h 25 min
